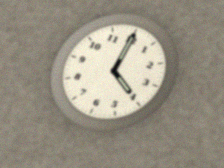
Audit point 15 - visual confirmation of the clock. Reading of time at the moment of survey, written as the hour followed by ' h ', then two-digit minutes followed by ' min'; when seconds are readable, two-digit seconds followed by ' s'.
4 h 00 min
